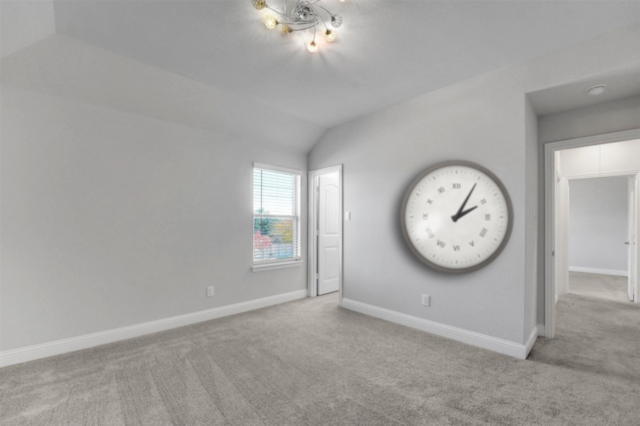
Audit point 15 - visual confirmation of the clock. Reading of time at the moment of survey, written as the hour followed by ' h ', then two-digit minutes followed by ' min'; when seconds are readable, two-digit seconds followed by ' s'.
2 h 05 min
